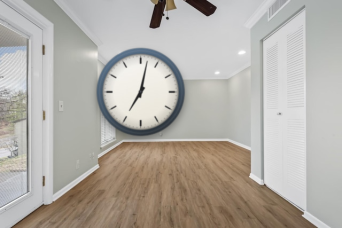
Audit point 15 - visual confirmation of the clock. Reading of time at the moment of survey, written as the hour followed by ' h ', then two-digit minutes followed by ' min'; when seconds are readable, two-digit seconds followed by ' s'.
7 h 02 min
